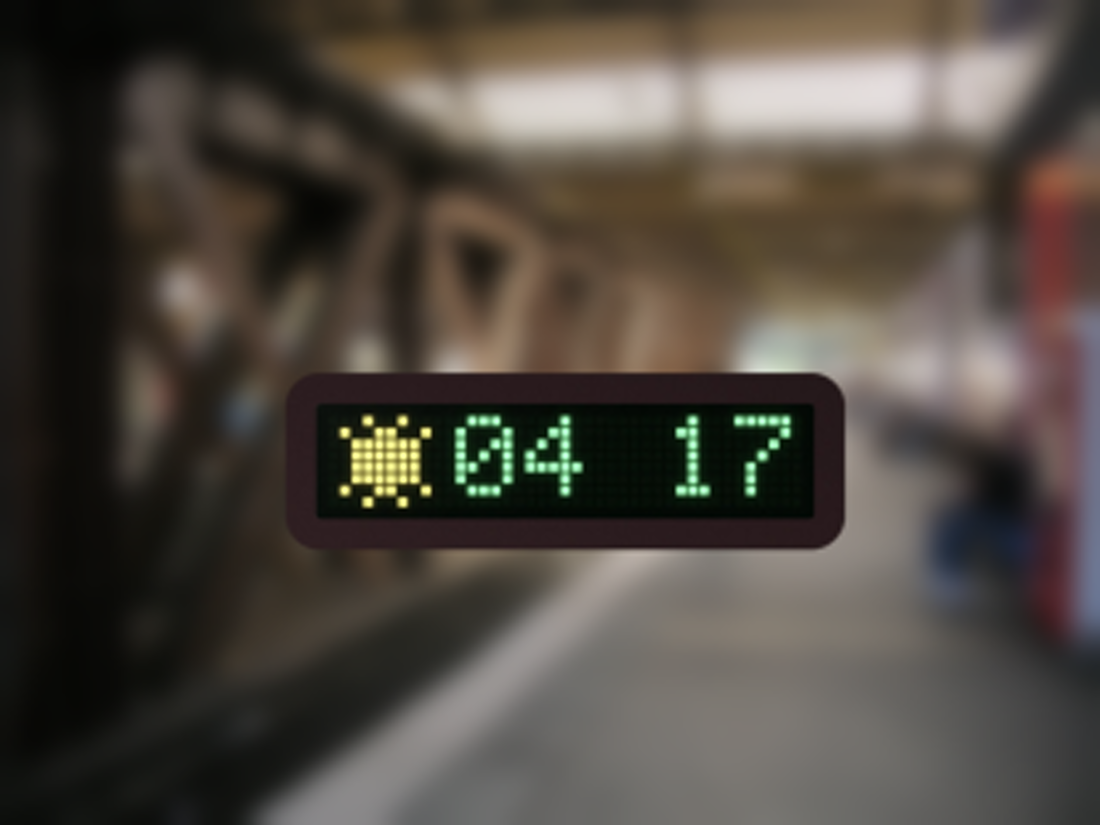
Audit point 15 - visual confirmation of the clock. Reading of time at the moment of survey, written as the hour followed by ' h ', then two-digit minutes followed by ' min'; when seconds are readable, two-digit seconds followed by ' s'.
4 h 17 min
